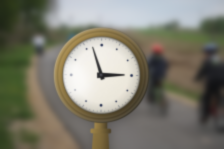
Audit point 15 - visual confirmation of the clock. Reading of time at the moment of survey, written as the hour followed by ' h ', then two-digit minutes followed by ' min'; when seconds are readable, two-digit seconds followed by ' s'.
2 h 57 min
